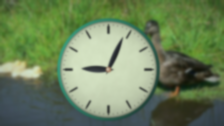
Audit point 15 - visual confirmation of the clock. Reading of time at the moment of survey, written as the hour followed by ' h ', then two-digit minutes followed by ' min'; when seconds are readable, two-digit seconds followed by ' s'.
9 h 04 min
